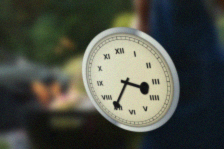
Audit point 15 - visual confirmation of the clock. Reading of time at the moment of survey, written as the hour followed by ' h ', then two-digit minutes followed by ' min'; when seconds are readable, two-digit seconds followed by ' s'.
3 h 36 min
